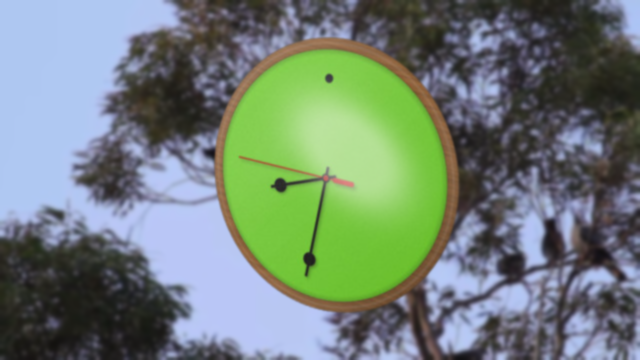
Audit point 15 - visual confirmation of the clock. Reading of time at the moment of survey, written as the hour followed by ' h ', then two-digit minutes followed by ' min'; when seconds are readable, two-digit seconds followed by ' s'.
8 h 31 min 46 s
